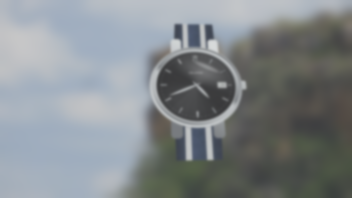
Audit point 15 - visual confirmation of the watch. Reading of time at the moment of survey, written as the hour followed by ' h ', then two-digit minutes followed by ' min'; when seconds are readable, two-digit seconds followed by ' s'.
4 h 41 min
